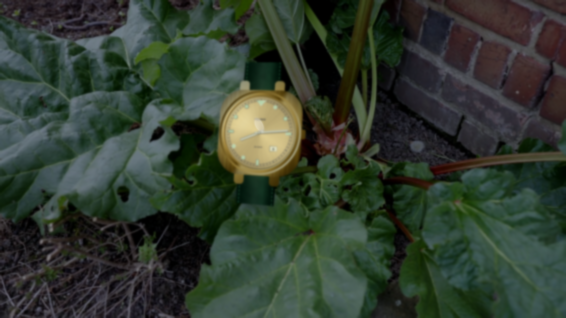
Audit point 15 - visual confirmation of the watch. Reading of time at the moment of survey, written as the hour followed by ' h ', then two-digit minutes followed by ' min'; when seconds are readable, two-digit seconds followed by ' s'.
8 h 14 min
